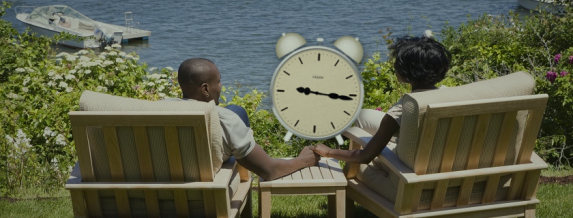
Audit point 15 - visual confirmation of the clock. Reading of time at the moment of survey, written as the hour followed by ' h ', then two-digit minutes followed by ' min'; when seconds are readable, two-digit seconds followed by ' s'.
9 h 16 min
